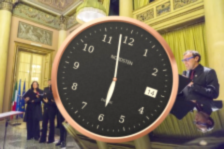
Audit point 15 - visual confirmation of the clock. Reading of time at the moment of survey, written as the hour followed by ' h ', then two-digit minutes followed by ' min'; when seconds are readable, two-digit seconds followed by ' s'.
5 h 58 min
